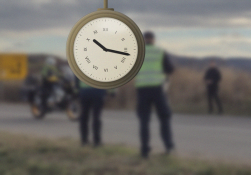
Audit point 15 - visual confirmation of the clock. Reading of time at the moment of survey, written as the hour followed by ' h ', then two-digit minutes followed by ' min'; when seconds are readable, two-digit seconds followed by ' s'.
10 h 17 min
